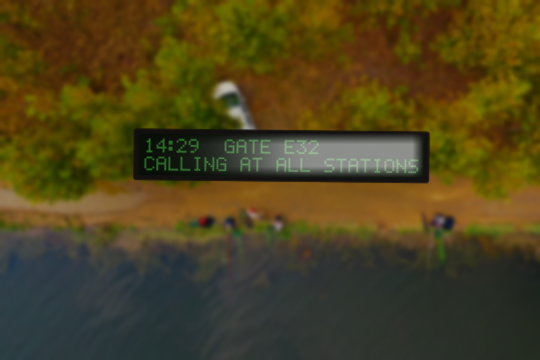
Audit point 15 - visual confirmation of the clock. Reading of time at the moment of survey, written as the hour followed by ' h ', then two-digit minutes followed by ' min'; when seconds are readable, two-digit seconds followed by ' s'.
14 h 29 min
